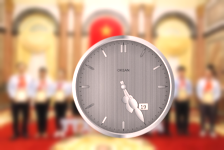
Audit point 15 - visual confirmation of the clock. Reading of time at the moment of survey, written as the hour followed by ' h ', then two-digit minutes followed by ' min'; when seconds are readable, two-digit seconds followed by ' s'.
5 h 25 min
